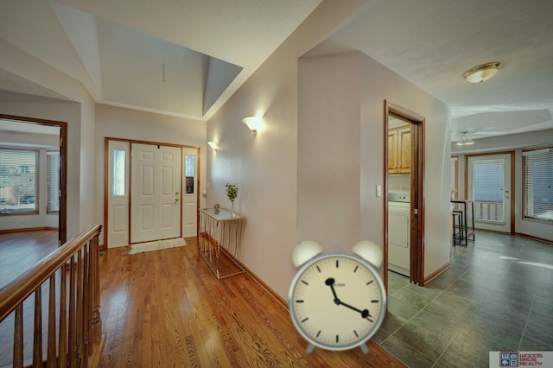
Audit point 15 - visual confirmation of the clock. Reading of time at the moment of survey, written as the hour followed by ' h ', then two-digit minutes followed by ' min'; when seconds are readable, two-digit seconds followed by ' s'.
11 h 19 min
